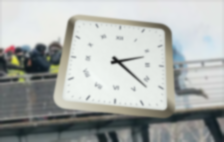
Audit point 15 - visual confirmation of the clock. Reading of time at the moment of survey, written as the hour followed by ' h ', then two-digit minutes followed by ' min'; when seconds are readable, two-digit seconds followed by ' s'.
2 h 22 min
